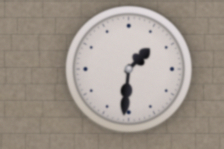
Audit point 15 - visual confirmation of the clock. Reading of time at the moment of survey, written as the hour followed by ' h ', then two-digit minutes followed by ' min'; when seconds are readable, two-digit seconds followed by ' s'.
1 h 31 min
